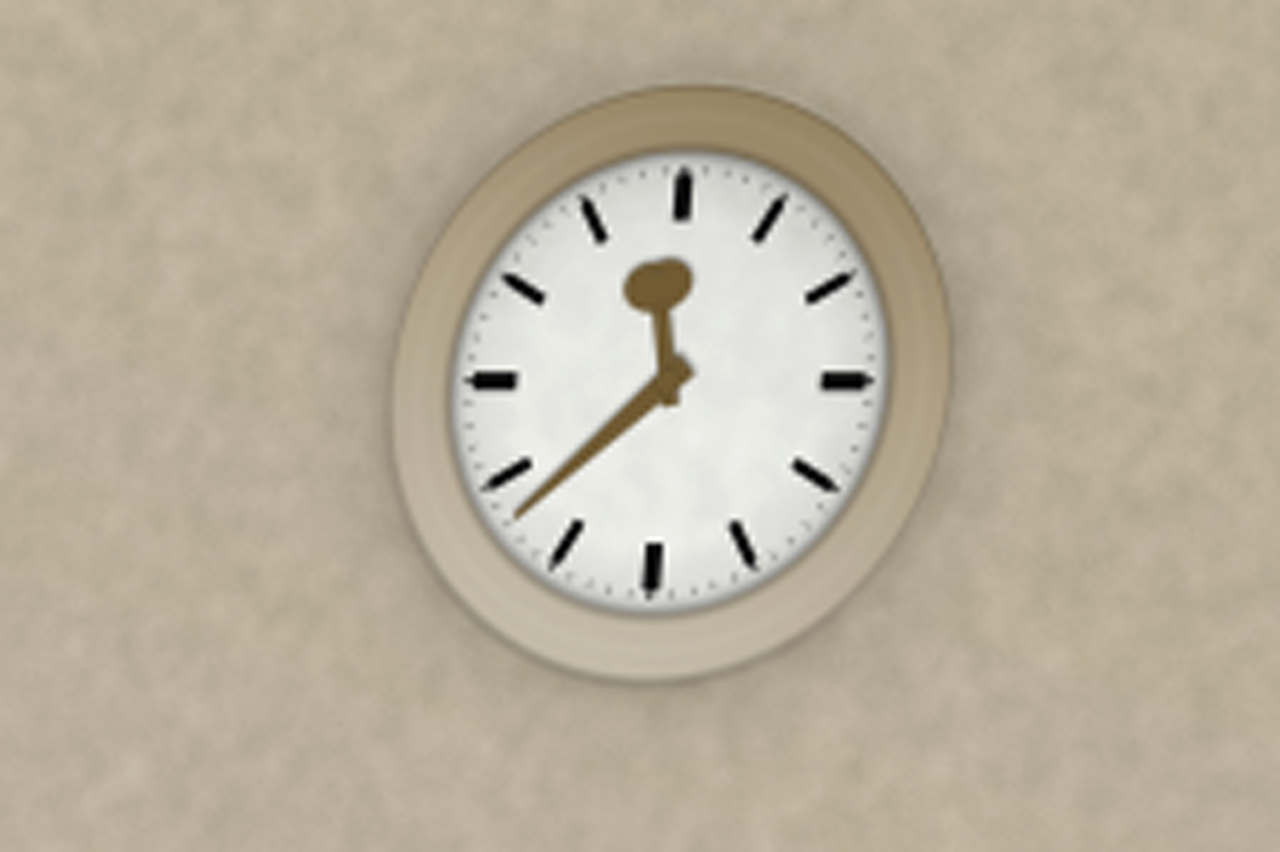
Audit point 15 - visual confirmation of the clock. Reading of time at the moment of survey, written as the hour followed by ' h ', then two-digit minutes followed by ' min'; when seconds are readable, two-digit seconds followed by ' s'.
11 h 38 min
